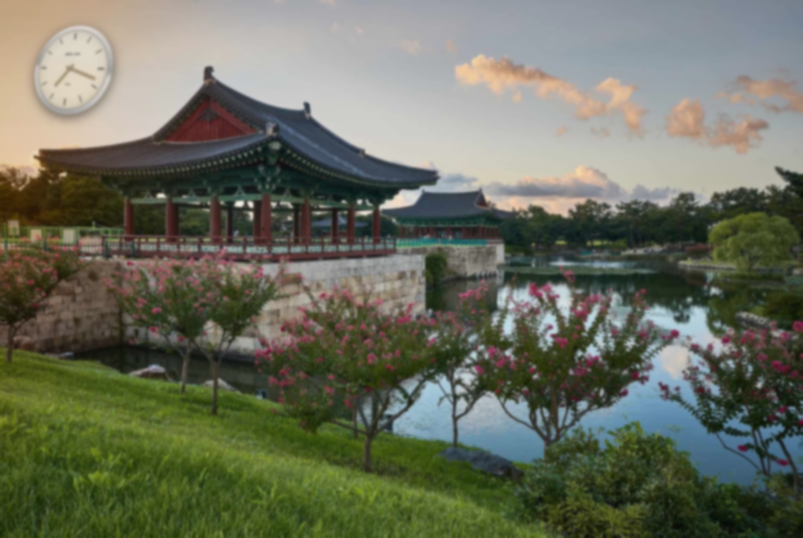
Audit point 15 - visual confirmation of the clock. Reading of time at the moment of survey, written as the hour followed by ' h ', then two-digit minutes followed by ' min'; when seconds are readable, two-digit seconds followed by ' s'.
7 h 18 min
